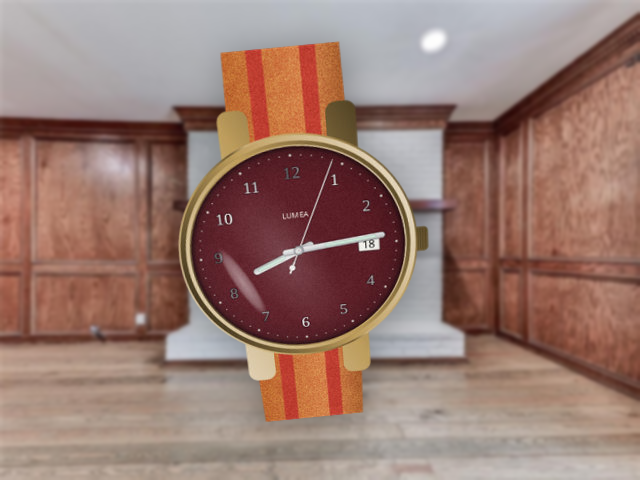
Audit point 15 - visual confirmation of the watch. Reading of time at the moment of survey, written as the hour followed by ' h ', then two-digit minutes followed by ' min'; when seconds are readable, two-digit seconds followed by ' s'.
8 h 14 min 04 s
